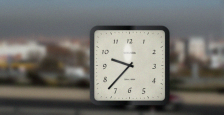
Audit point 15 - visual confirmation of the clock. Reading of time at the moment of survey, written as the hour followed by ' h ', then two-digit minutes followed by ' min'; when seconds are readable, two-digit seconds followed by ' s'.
9 h 37 min
